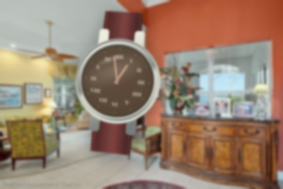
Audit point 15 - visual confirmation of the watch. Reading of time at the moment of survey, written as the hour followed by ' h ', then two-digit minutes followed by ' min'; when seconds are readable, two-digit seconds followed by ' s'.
12 h 58 min
